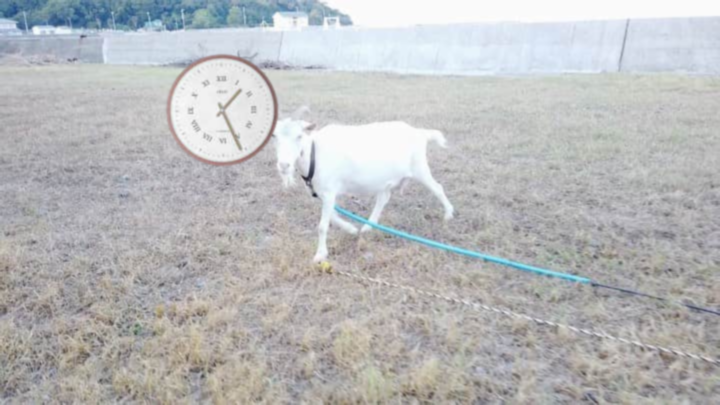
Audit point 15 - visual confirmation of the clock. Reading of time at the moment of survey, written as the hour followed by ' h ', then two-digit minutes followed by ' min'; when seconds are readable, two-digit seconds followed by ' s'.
1 h 26 min
